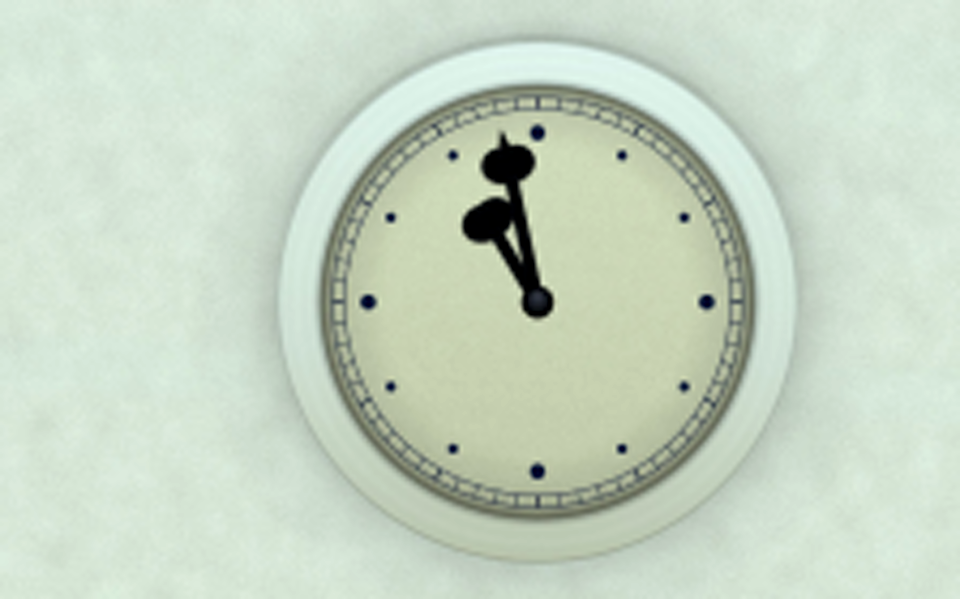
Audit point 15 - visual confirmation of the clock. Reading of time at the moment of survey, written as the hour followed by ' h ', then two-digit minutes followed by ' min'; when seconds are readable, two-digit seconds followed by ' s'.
10 h 58 min
